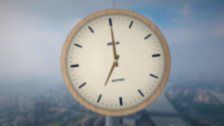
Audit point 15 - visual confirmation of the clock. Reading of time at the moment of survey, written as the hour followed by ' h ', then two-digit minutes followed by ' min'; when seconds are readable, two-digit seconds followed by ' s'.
7 h 00 min
